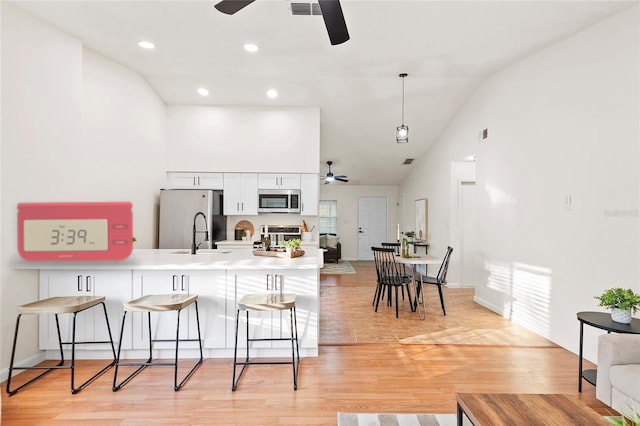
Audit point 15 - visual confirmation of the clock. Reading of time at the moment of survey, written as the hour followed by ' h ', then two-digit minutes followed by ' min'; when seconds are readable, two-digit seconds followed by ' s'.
3 h 39 min
